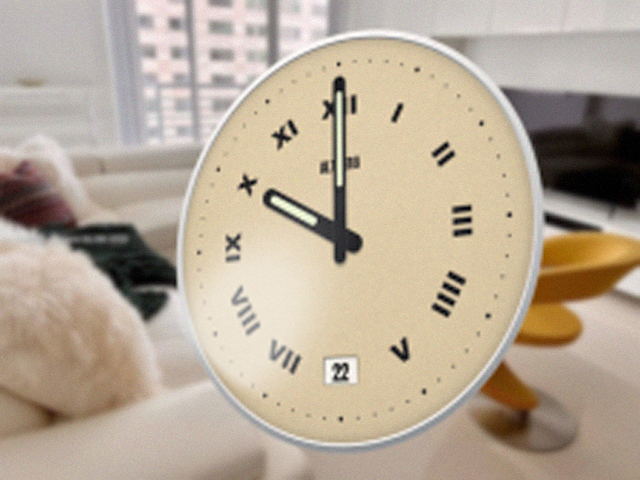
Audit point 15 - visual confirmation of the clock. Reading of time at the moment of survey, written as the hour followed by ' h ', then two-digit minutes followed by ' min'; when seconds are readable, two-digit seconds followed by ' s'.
10 h 00 min
